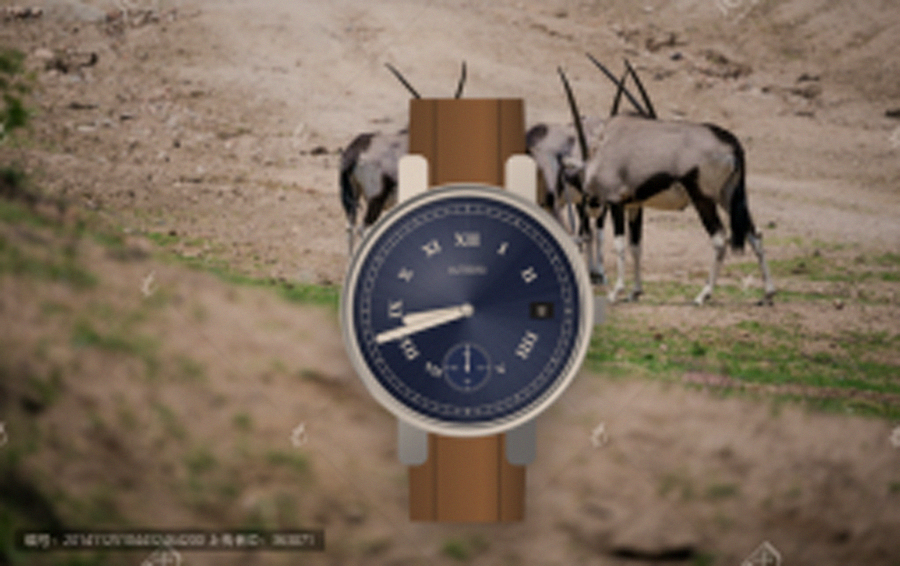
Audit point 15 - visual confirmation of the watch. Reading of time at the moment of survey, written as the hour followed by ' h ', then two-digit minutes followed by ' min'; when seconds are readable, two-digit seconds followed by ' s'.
8 h 42 min
